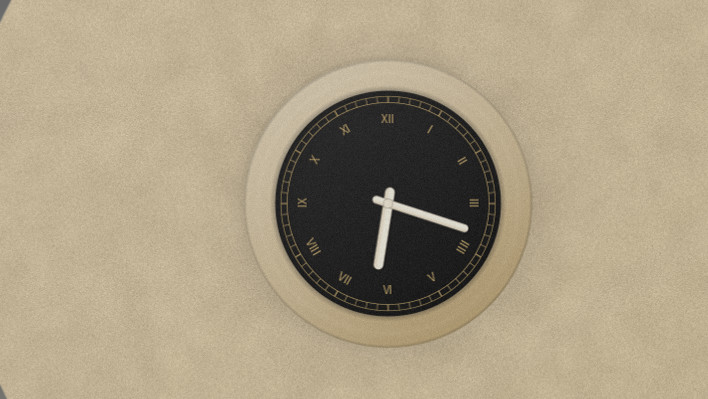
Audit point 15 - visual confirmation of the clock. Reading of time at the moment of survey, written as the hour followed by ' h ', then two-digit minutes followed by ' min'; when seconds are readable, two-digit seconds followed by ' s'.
6 h 18 min
